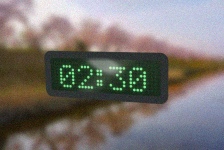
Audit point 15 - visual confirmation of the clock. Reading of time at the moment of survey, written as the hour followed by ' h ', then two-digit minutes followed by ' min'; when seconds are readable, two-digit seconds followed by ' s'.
2 h 30 min
